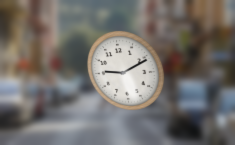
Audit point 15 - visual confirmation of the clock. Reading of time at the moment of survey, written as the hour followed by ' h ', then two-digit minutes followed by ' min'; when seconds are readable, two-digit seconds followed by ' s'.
9 h 11 min
